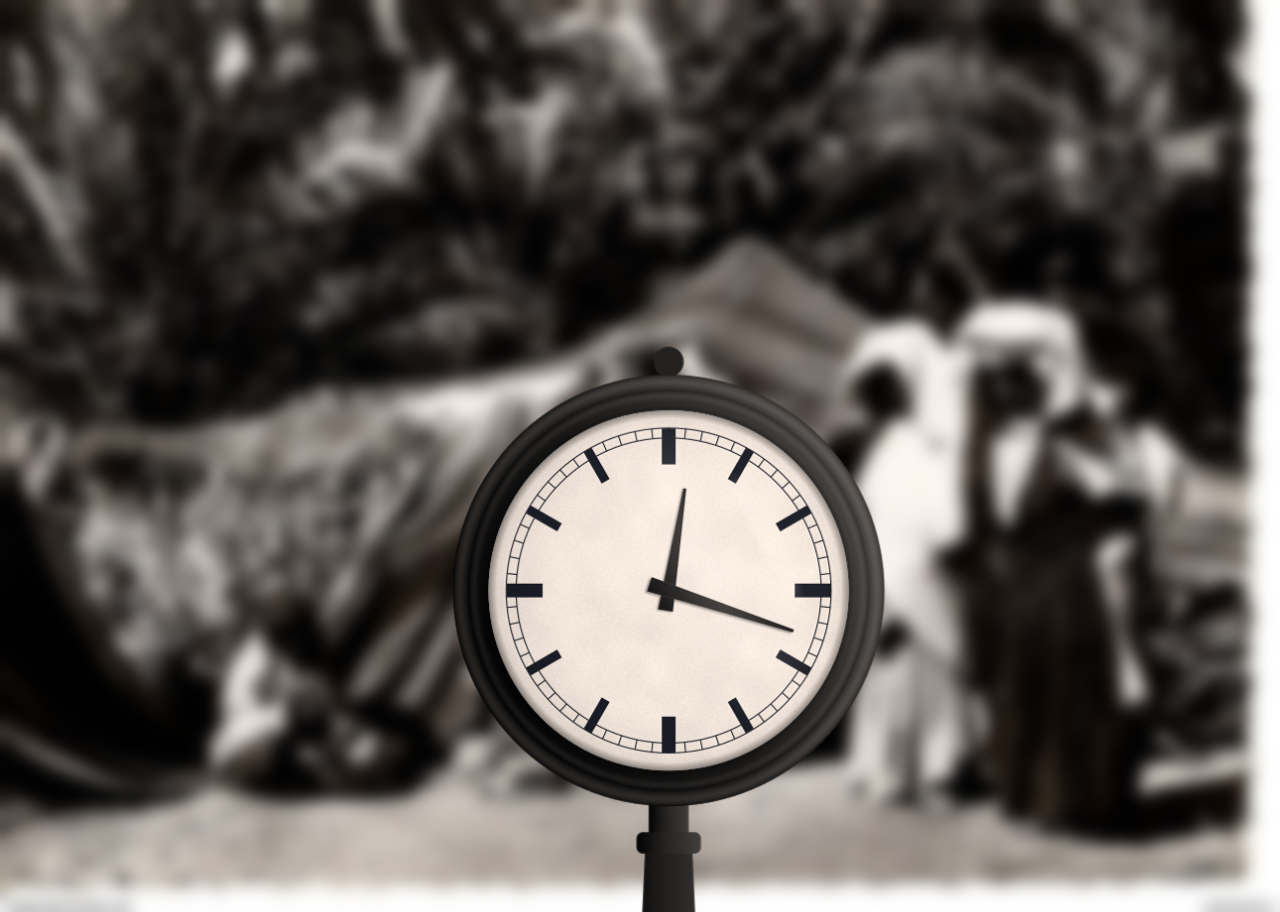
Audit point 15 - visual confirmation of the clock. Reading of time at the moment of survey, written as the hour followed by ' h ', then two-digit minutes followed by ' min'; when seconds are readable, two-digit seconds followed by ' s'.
12 h 18 min
